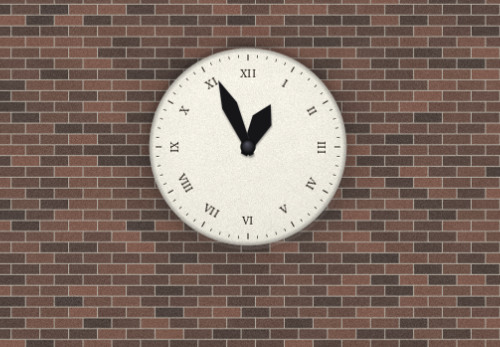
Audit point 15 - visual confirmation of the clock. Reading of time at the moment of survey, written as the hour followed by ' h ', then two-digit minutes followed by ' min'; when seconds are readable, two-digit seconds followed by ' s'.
12 h 56 min
